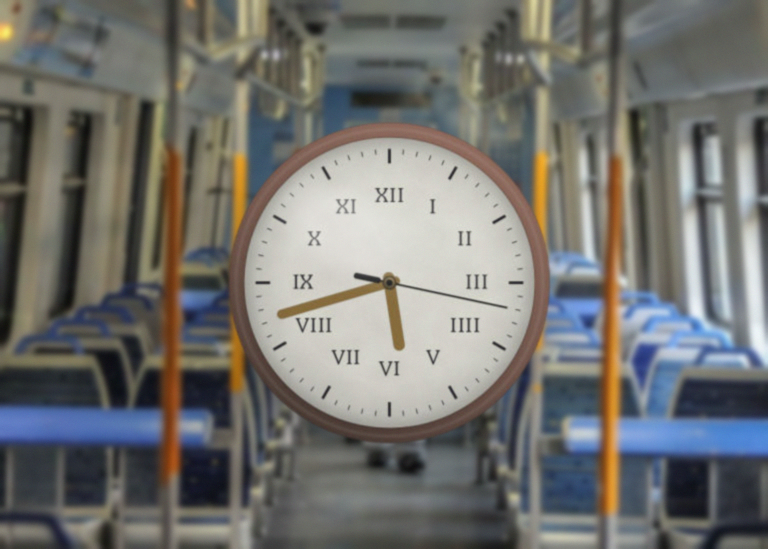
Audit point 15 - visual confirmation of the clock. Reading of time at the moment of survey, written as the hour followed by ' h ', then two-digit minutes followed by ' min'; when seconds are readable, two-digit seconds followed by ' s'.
5 h 42 min 17 s
